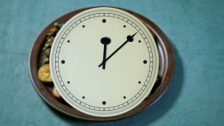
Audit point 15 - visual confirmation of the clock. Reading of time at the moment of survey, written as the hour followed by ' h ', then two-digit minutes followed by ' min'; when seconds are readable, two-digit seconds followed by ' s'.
12 h 08 min
